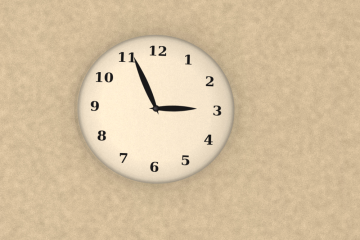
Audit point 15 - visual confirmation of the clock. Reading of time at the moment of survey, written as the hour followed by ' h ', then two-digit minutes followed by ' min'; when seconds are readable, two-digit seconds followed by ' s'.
2 h 56 min
